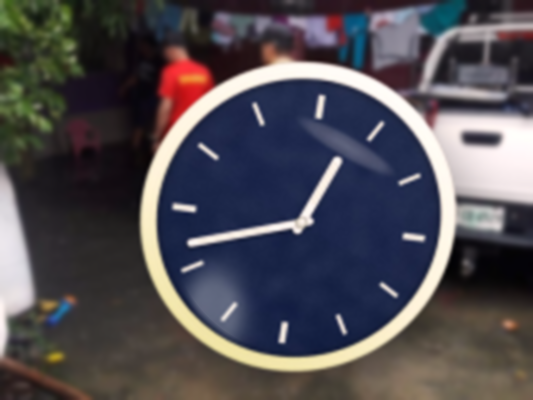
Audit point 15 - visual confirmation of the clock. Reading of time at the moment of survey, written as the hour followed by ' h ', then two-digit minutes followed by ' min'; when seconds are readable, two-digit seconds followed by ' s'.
12 h 42 min
